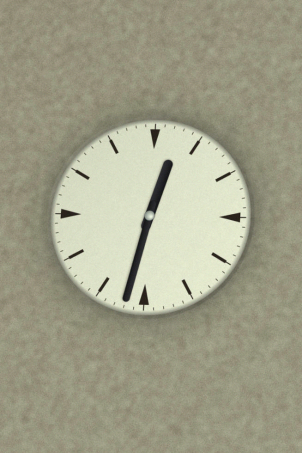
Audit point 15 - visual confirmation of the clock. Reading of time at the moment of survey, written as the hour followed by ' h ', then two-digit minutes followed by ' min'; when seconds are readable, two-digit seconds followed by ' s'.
12 h 32 min
